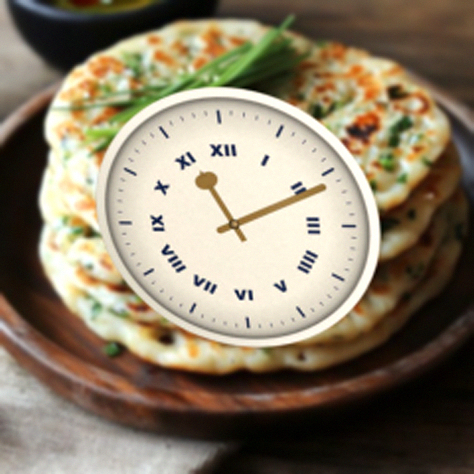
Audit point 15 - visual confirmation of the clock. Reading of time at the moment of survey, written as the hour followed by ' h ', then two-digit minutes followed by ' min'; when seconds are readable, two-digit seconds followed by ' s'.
11 h 11 min
